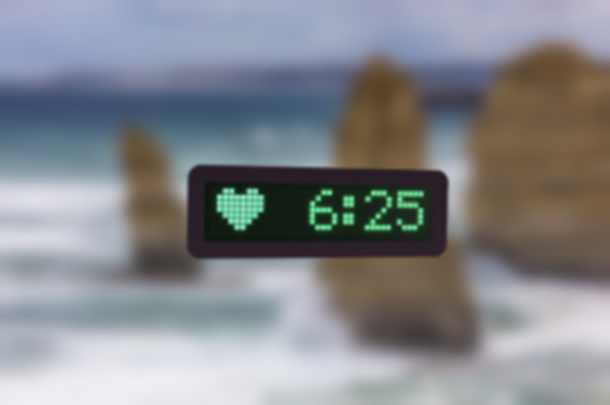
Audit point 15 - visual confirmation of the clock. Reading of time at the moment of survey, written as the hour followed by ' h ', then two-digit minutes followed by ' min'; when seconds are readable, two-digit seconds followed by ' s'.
6 h 25 min
